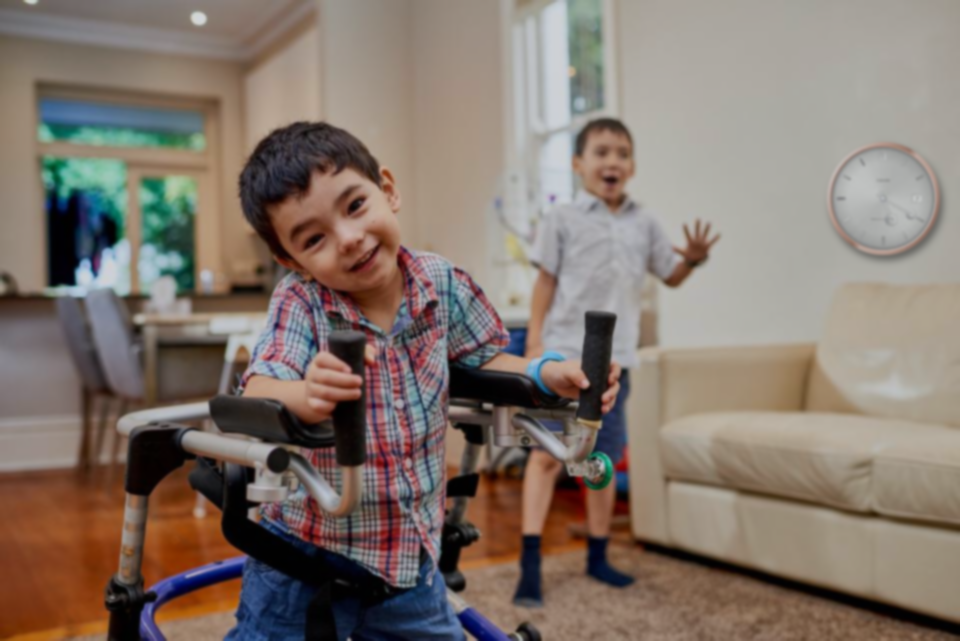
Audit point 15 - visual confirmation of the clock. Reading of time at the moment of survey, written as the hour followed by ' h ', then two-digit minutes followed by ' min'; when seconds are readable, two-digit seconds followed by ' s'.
5 h 20 min
